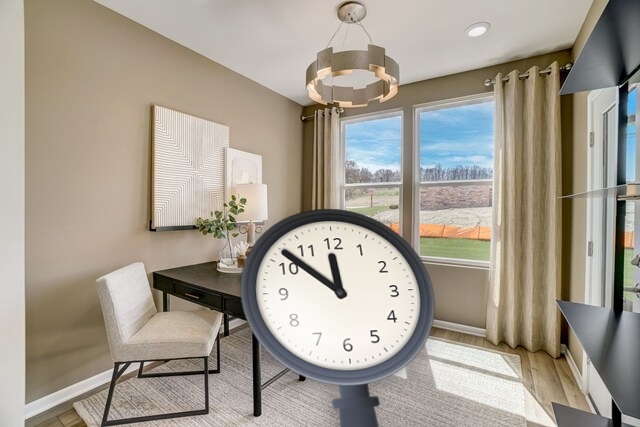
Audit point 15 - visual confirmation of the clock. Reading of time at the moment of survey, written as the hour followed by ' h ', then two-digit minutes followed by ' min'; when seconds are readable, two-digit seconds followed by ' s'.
11 h 52 min
